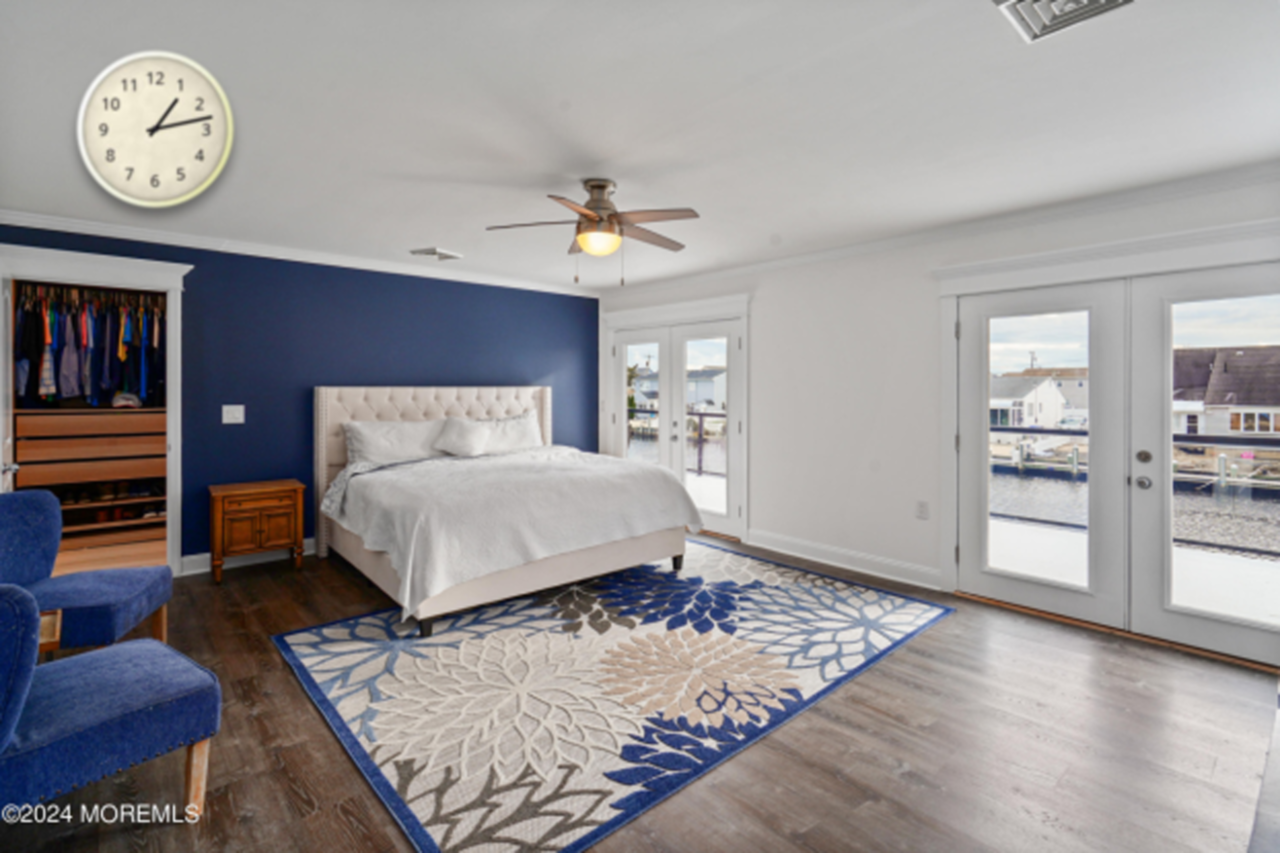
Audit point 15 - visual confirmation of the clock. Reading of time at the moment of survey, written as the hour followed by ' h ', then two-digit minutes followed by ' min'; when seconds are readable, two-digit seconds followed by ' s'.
1 h 13 min
